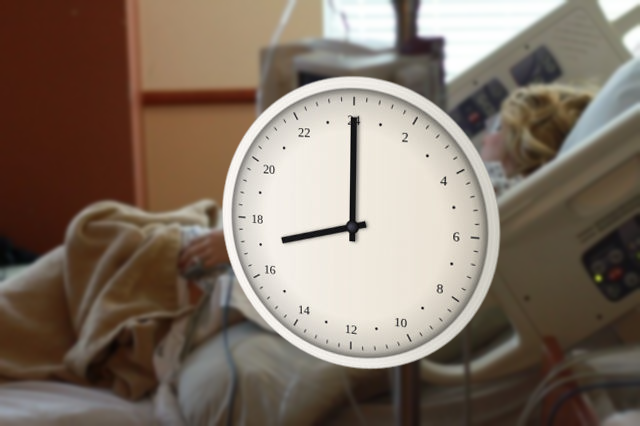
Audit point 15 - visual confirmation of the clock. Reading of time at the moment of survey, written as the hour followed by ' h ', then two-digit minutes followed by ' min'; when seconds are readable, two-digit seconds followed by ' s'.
17 h 00 min
